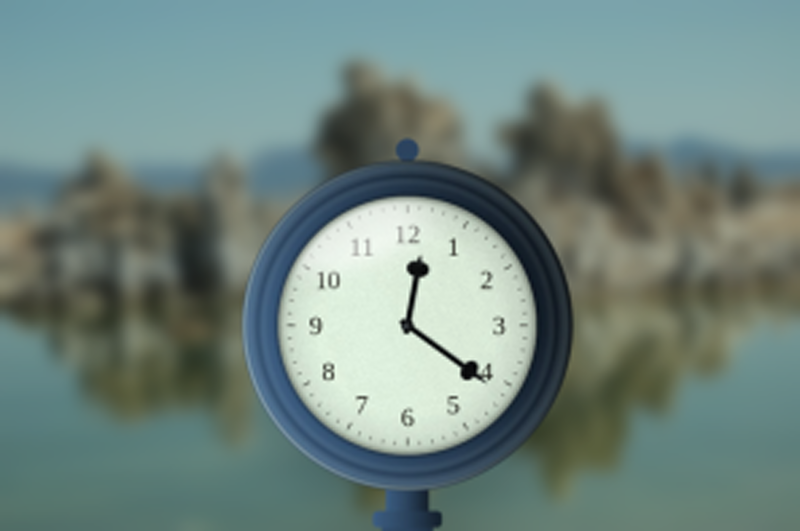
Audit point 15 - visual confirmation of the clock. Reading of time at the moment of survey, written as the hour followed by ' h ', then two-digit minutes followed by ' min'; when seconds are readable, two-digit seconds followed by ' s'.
12 h 21 min
